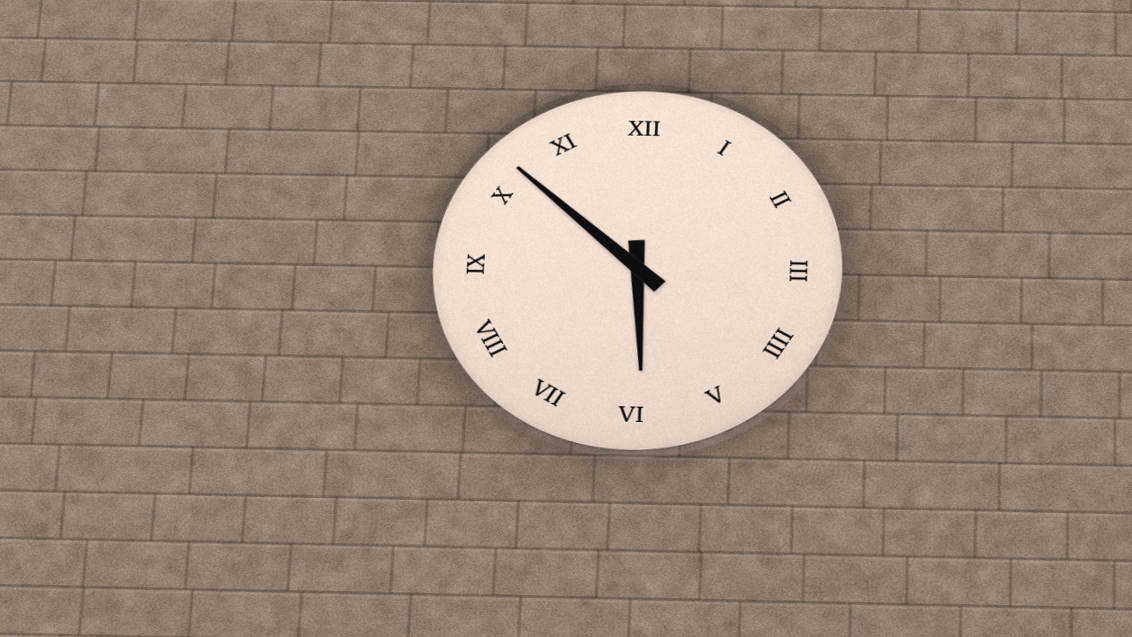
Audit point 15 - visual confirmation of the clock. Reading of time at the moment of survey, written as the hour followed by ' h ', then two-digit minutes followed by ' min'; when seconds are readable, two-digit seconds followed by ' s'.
5 h 52 min
